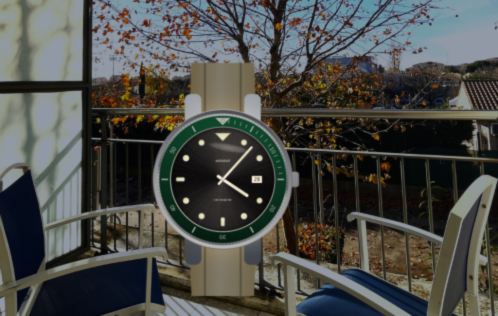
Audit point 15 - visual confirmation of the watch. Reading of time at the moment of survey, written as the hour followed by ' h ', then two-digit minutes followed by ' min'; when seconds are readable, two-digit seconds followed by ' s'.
4 h 07 min
